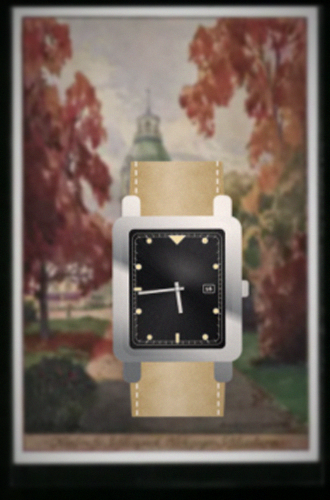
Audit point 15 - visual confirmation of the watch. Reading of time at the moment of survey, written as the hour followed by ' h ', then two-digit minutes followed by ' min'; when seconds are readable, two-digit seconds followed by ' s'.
5 h 44 min
